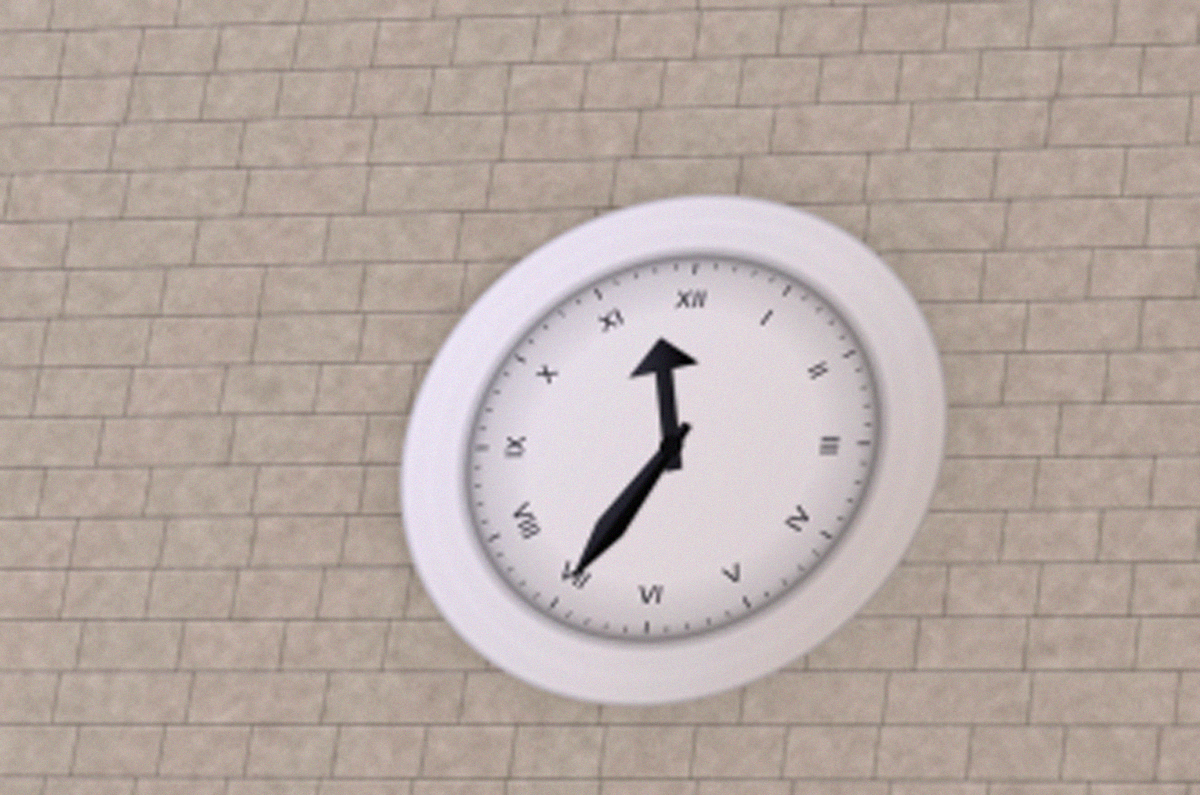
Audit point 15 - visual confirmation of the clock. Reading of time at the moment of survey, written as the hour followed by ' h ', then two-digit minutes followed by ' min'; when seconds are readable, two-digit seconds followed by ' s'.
11 h 35 min
